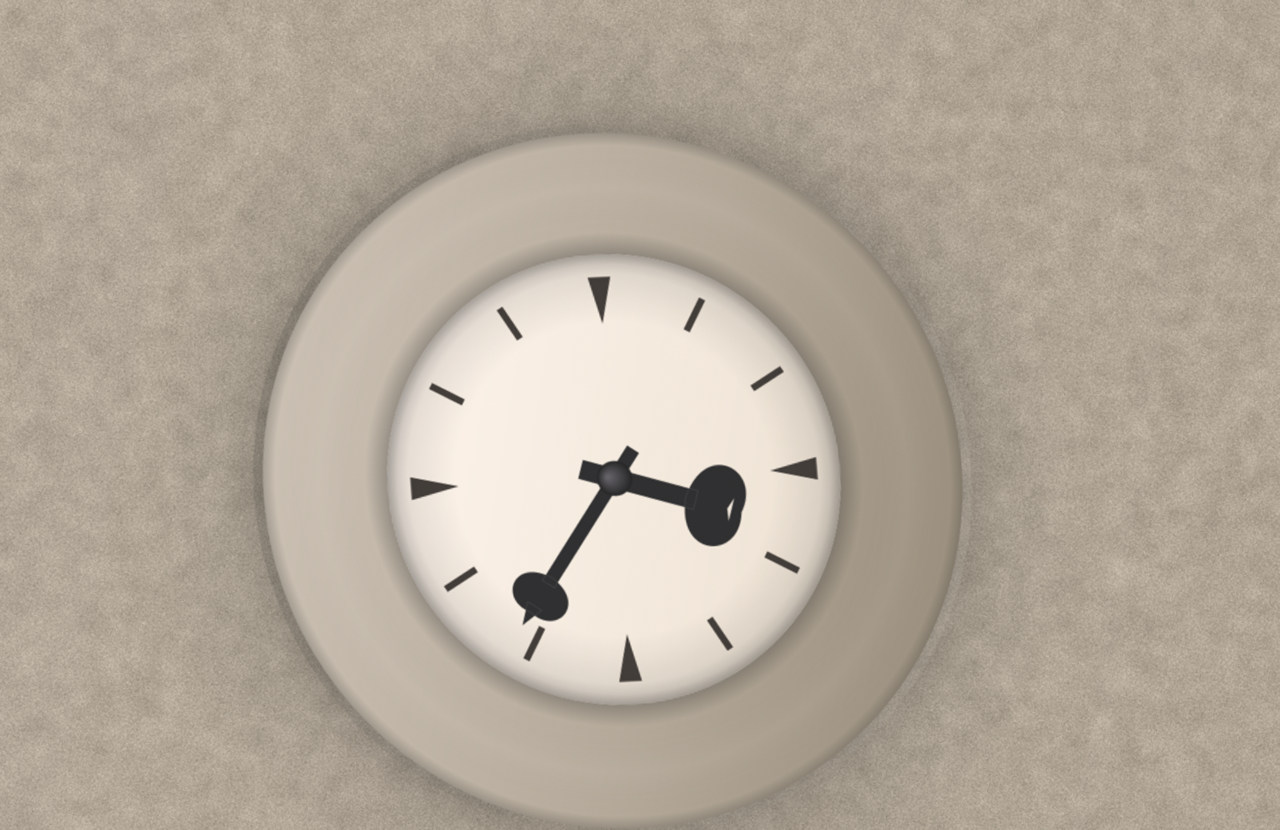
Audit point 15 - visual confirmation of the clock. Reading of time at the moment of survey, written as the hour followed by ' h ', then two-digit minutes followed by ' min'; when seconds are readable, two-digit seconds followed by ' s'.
3 h 36 min
